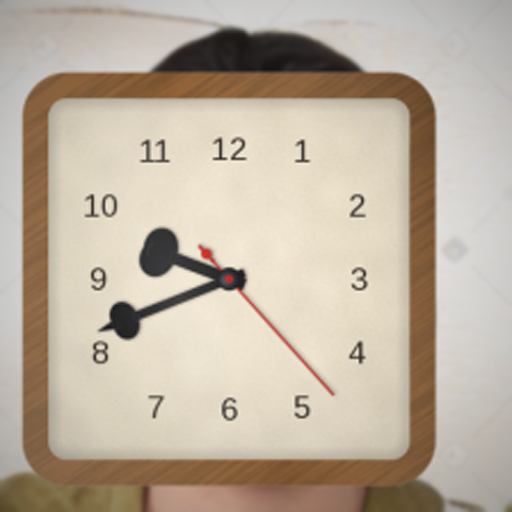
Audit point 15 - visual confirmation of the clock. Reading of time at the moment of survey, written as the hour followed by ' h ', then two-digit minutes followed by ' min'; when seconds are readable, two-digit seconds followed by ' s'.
9 h 41 min 23 s
